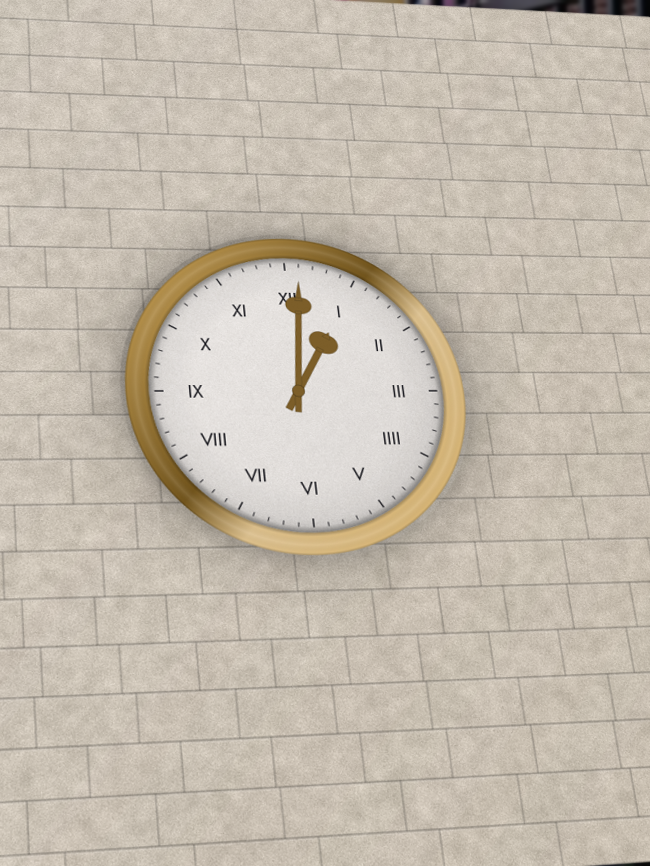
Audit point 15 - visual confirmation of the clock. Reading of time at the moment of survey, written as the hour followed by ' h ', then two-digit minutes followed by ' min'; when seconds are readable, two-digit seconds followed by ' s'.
1 h 01 min
